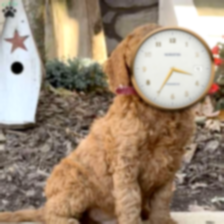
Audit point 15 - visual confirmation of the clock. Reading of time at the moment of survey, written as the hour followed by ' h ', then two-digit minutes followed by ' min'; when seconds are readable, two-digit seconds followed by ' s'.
3 h 35 min
